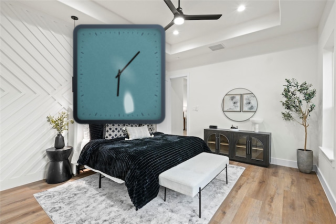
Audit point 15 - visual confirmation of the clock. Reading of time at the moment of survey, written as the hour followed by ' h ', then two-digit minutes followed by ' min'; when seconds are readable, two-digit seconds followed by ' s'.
6 h 07 min
